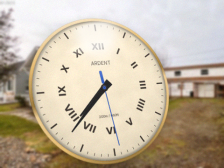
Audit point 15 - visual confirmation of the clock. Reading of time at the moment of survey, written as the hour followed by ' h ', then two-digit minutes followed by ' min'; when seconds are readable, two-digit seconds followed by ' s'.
7 h 37 min 29 s
